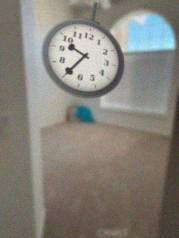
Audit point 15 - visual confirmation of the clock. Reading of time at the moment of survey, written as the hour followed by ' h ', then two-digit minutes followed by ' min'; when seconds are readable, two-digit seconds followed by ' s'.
9 h 35 min
